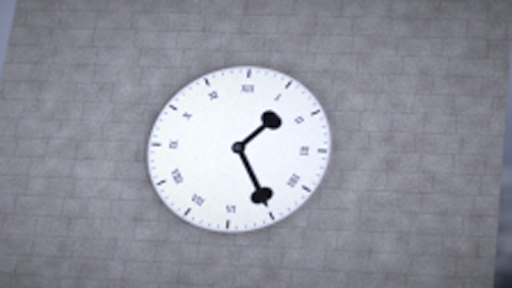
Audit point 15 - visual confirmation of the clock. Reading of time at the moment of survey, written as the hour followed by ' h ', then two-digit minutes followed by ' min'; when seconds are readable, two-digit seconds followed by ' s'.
1 h 25 min
